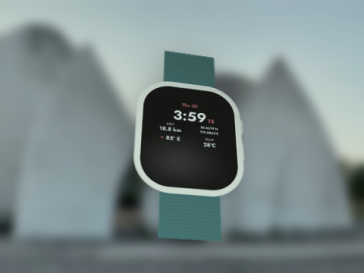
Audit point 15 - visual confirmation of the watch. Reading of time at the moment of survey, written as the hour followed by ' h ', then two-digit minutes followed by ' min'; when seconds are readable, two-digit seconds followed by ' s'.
3 h 59 min
